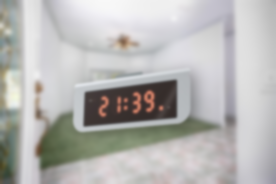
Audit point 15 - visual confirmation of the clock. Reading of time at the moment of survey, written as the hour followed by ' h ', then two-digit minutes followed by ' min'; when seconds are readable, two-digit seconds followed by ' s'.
21 h 39 min
